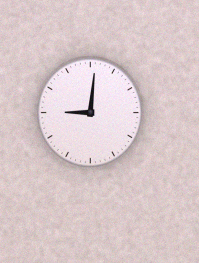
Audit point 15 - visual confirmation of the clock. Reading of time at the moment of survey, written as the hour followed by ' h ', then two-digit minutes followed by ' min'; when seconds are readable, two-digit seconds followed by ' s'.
9 h 01 min
